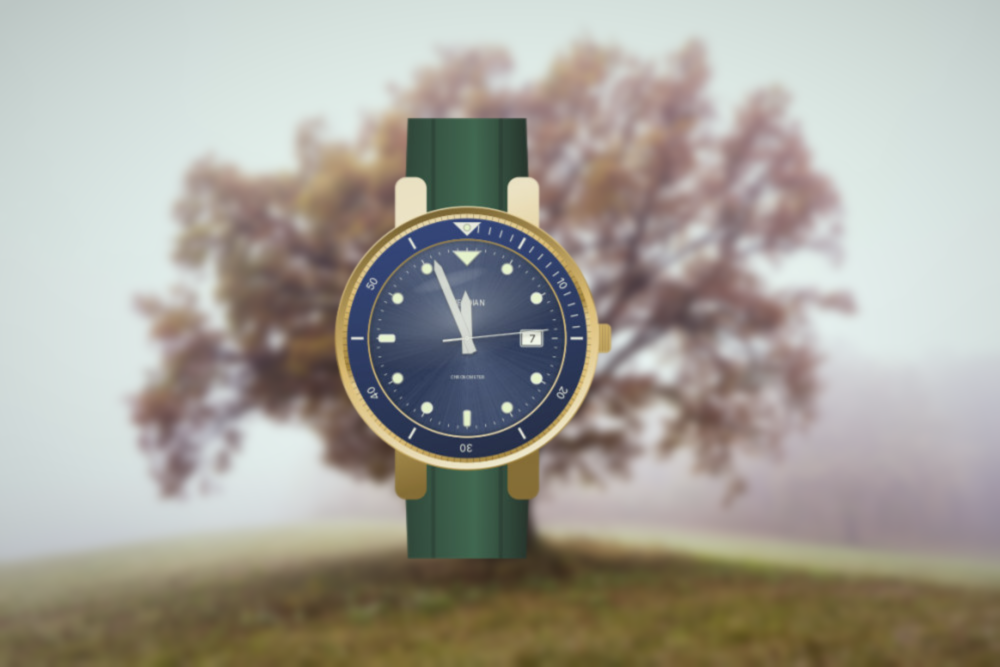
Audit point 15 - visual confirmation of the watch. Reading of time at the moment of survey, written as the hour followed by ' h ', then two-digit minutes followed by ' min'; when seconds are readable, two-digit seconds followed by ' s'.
11 h 56 min 14 s
